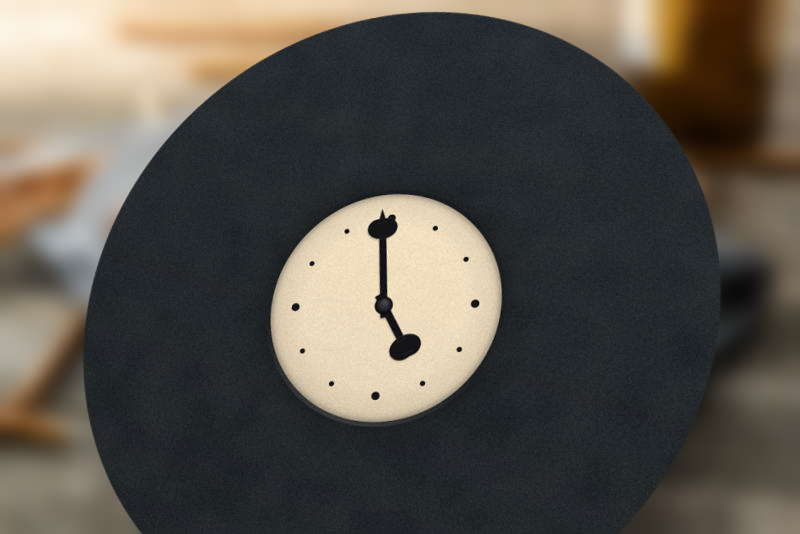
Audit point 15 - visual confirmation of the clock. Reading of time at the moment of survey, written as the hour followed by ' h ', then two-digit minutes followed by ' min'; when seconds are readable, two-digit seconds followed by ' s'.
4 h 59 min
